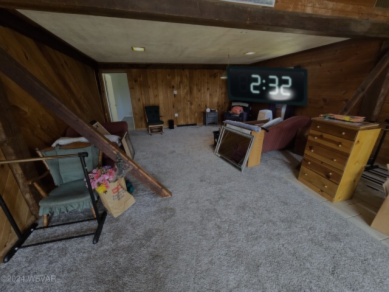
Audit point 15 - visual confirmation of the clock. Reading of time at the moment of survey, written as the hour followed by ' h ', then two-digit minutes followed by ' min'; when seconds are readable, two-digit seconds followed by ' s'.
2 h 32 min
